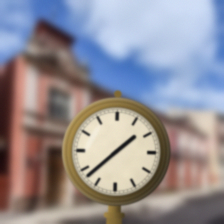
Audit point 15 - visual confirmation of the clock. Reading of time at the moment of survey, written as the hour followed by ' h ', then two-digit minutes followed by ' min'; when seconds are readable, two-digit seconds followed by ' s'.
1 h 38 min
